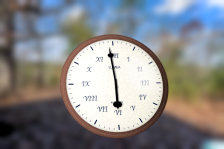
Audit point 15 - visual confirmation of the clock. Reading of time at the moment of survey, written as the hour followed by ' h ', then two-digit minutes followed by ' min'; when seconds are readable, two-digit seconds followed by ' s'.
5 h 59 min
